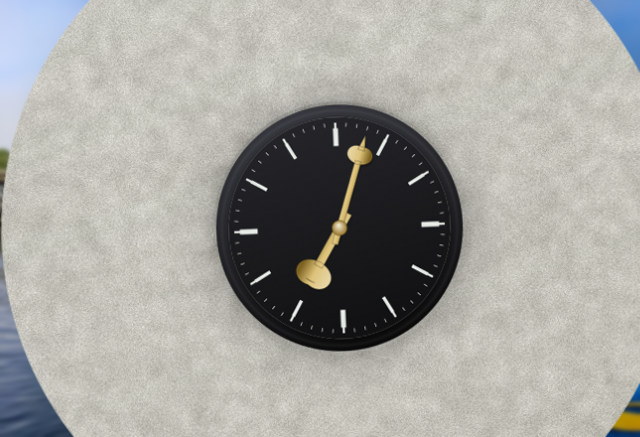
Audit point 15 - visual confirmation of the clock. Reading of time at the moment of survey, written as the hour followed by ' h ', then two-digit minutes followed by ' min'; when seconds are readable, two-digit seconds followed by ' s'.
7 h 03 min
